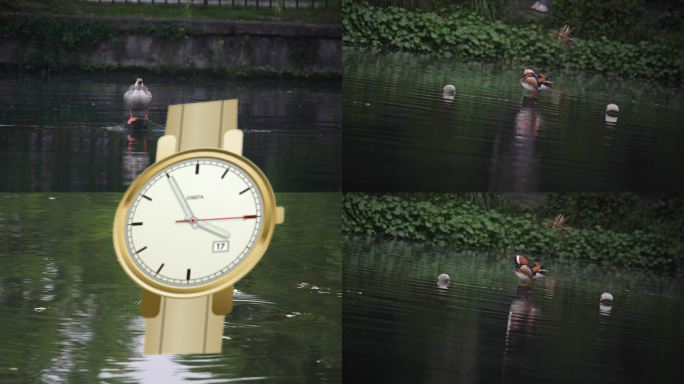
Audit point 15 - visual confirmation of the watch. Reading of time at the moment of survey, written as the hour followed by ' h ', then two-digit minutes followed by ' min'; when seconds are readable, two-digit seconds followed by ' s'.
3 h 55 min 15 s
